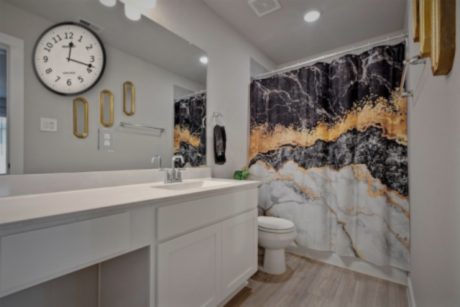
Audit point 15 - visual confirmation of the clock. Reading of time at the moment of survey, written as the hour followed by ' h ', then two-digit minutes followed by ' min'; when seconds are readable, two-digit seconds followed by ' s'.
12 h 18 min
